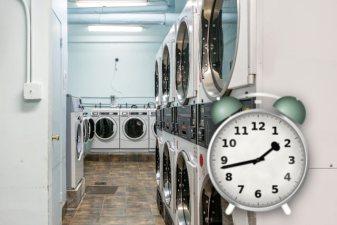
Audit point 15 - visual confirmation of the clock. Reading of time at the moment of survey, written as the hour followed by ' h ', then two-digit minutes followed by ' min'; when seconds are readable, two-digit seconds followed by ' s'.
1 h 43 min
